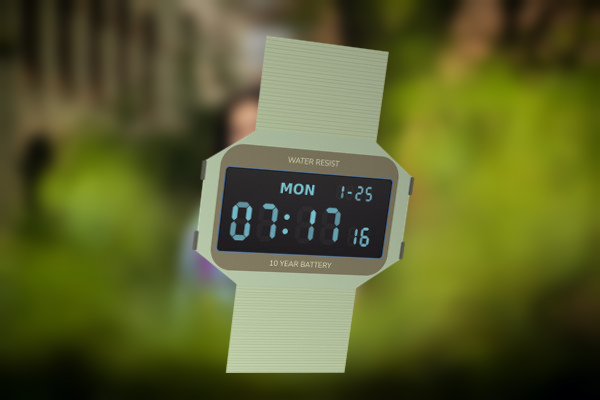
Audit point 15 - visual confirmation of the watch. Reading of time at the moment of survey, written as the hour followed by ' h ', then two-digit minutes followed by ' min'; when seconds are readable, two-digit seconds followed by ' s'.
7 h 17 min 16 s
